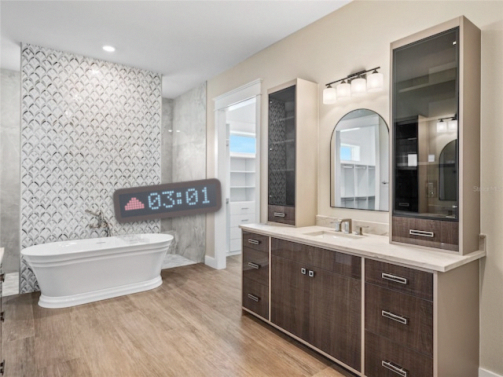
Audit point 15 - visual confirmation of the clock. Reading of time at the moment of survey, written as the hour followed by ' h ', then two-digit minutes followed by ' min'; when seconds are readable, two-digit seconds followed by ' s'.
3 h 01 min
